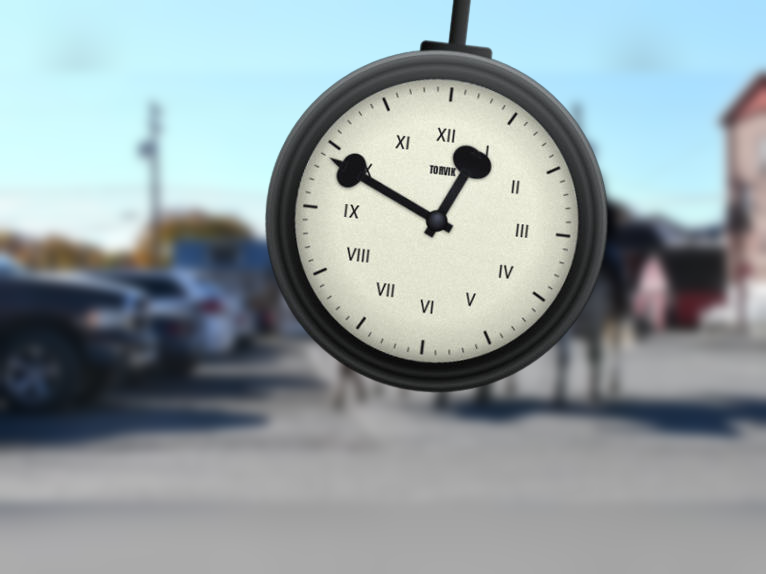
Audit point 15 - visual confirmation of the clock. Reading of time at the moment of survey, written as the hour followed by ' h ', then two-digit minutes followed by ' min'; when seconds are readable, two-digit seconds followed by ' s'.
12 h 49 min
